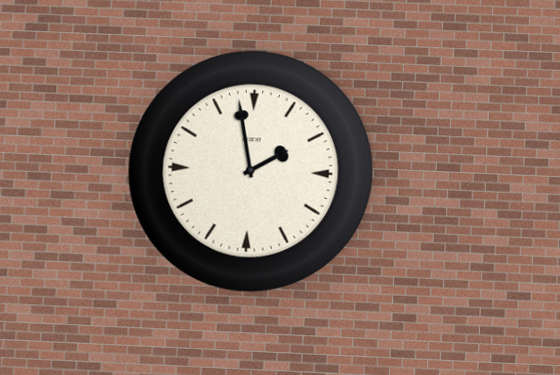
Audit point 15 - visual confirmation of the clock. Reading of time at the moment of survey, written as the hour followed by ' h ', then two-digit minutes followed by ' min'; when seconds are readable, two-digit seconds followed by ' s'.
1 h 58 min
